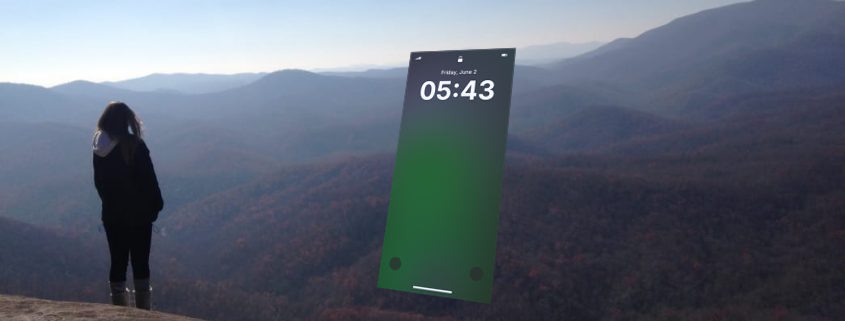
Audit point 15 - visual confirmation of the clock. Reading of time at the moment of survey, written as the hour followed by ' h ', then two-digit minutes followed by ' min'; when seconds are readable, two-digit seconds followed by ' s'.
5 h 43 min
